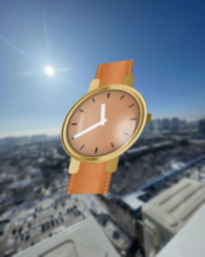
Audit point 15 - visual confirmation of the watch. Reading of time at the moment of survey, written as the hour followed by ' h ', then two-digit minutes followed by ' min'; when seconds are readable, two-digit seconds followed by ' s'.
11 h 40 min
